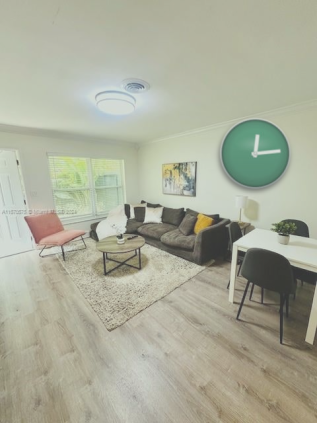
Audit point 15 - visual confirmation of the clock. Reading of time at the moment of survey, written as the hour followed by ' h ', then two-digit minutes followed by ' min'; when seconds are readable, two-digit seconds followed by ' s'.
12 h 14 min
